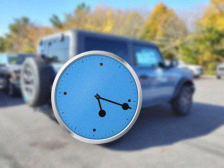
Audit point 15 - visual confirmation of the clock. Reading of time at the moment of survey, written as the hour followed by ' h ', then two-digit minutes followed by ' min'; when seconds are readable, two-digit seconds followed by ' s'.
5 h 17 min
